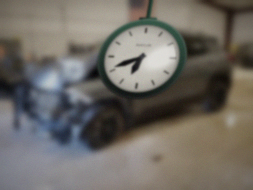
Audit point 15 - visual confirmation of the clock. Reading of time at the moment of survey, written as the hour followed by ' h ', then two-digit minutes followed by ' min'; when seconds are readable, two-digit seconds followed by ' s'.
6 h 41 min
